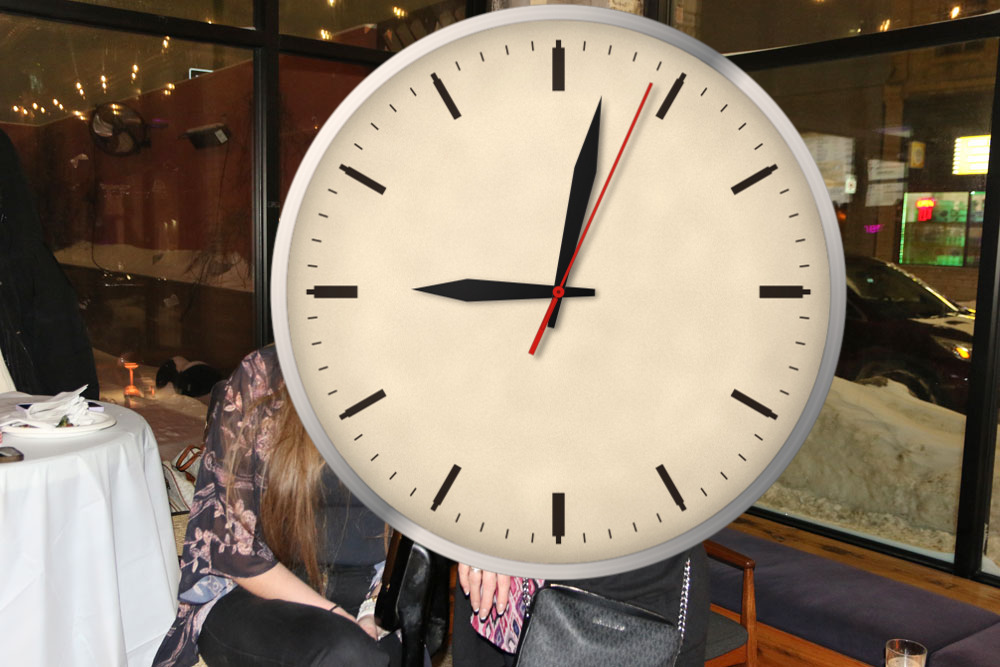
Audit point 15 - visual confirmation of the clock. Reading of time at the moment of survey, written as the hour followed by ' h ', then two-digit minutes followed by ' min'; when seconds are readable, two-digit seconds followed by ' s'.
9 h 02 min 04 s
